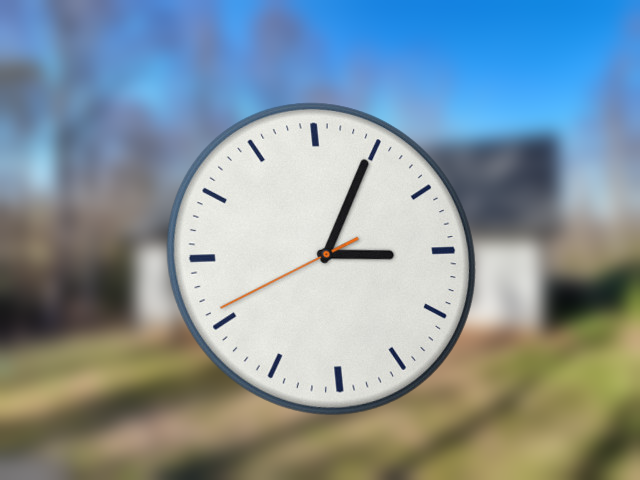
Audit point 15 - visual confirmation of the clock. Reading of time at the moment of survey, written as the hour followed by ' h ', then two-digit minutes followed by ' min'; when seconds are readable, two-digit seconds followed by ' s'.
3 h 04 min 41 s
